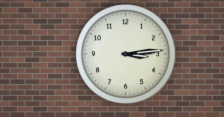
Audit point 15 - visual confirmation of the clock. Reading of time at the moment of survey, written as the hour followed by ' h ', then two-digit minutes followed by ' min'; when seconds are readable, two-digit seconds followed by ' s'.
3 h 14 min
